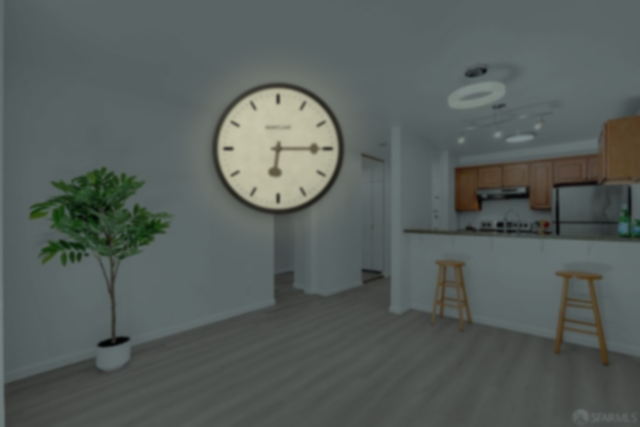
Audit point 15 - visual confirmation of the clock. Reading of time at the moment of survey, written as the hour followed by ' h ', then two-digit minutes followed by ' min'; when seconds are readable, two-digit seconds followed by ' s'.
6 h 15 min
